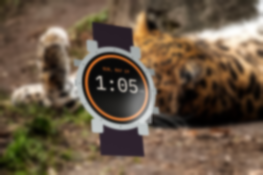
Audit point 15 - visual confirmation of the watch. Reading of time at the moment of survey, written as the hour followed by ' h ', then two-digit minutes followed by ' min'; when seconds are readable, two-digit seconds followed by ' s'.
1 h 05 min
